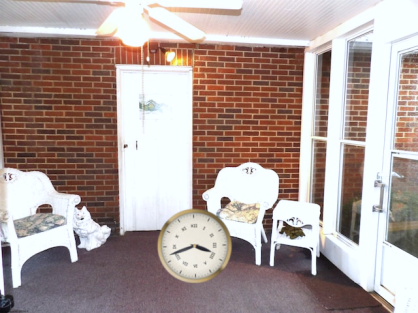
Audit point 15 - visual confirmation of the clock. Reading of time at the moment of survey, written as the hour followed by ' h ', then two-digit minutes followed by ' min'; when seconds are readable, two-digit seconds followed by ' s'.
3 h 42 min
